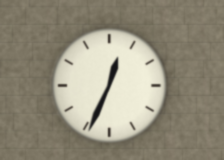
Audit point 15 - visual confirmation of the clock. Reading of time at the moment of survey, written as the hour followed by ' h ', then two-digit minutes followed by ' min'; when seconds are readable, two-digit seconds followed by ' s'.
12 h 34 min
